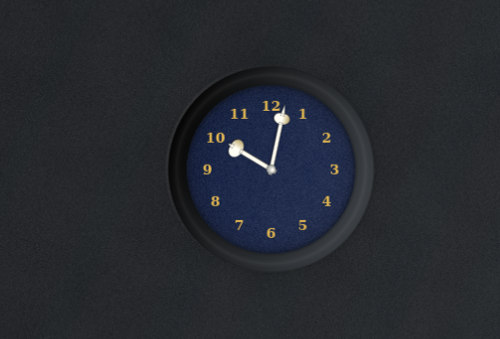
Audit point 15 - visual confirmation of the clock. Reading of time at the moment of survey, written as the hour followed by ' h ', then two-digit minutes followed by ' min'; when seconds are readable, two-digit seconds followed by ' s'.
10 h 02 min
